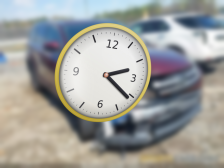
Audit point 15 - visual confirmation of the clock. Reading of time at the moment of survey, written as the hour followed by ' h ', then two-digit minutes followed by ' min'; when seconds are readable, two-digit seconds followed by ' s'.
2 h 21 min
